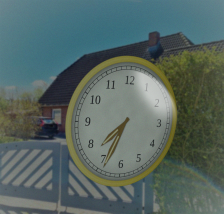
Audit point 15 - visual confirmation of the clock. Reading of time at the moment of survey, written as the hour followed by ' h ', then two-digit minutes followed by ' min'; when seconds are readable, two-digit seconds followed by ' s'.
7 h 34 min
